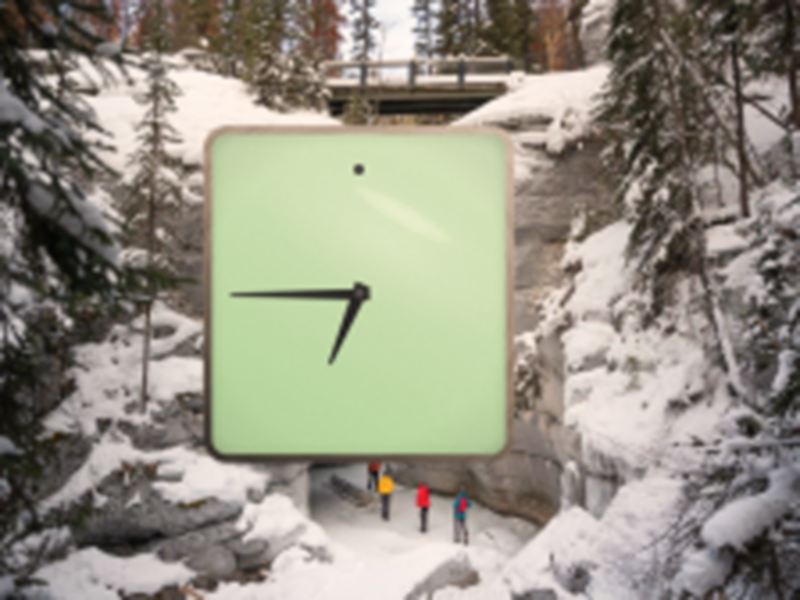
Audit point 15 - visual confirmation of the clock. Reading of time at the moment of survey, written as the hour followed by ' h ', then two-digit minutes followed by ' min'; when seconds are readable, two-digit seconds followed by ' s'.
6 h 45 min
